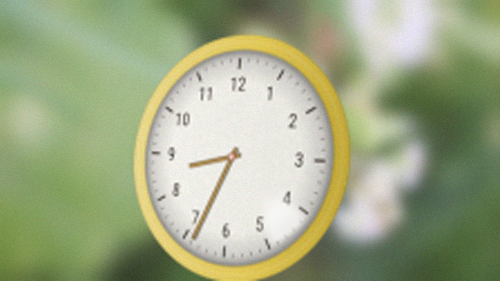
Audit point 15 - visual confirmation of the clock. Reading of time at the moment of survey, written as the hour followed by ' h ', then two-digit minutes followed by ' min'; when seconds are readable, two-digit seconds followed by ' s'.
8 h 34 min
